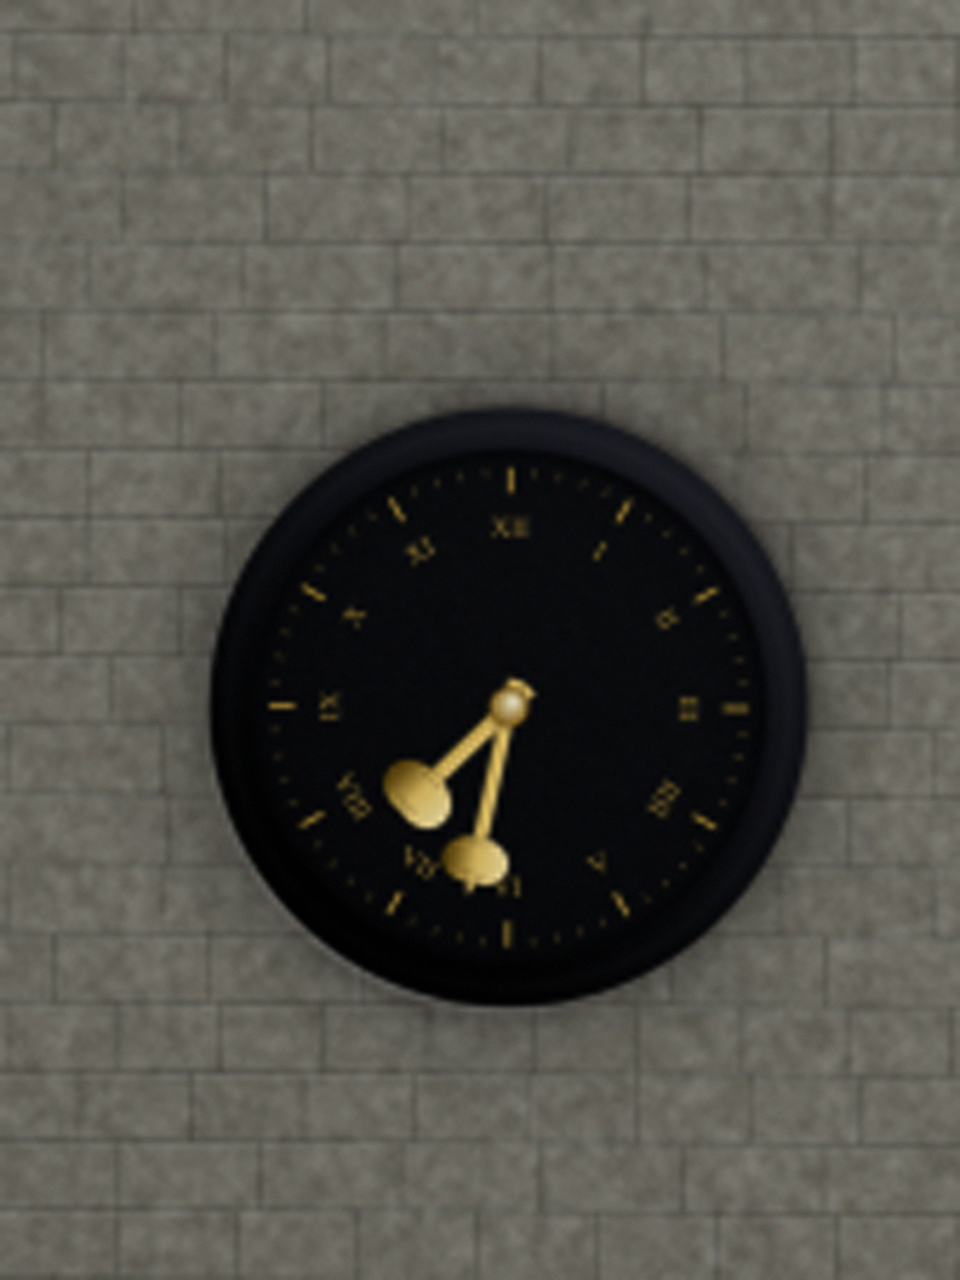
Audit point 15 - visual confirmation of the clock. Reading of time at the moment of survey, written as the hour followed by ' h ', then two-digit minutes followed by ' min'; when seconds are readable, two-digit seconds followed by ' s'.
7 h 32 min
